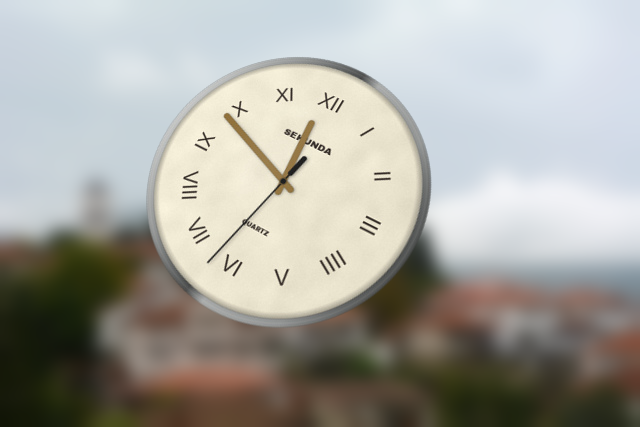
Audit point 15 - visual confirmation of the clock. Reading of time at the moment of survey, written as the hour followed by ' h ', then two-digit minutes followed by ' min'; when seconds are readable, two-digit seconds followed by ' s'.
11 h 48 min 32 s
